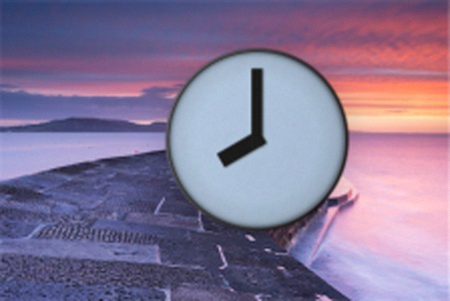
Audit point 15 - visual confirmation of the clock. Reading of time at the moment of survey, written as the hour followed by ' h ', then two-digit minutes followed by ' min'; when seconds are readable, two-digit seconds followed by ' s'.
8 h 00 min
